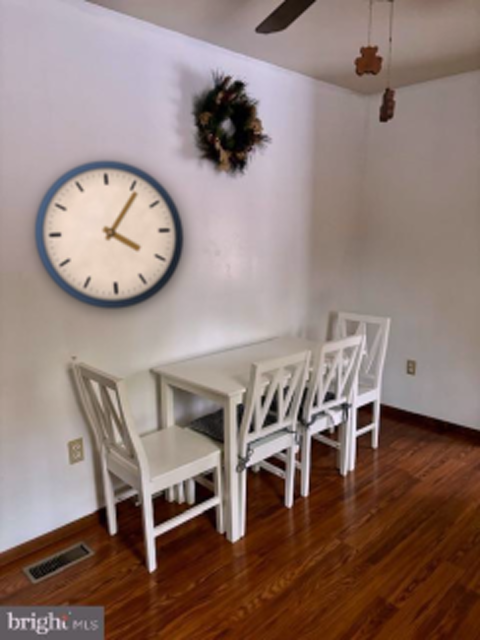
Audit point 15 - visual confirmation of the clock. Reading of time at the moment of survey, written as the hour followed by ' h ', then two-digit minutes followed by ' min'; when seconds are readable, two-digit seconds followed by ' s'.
4 h 06 min
